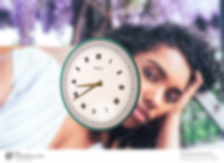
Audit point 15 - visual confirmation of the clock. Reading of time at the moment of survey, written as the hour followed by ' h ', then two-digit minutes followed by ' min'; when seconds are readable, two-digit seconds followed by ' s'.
8 h 39 min
